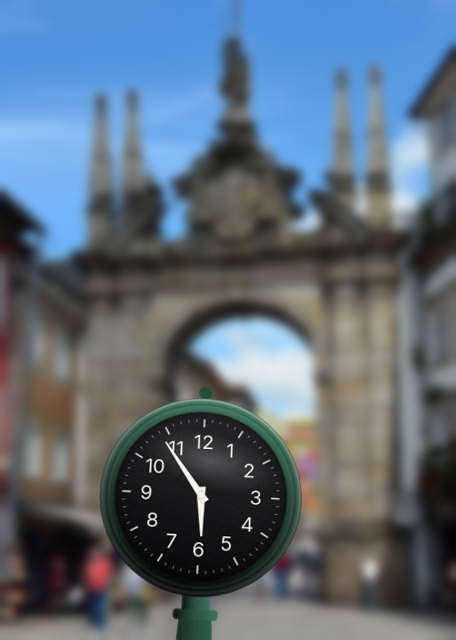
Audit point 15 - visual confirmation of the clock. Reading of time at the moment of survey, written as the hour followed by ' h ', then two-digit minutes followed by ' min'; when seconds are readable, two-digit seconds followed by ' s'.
5 h 54 min
